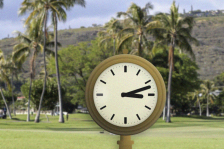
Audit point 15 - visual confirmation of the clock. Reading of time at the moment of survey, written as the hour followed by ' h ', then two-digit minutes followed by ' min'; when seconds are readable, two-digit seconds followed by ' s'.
3 h 12 min
